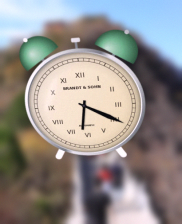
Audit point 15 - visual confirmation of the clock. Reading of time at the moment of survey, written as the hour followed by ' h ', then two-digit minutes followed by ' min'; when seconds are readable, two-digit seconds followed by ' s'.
6 h 20 min
